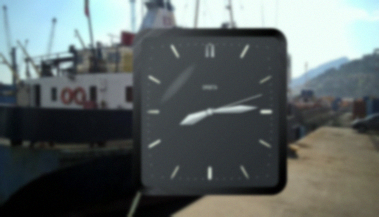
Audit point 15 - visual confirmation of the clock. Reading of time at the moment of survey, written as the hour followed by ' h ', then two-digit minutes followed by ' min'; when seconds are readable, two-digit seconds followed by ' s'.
8 h 14 min 12 s
